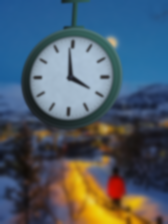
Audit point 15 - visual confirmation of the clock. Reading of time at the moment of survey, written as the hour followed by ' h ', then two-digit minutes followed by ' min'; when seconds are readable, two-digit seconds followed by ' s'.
3 h 59 min
